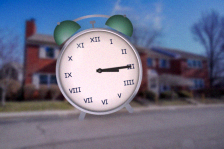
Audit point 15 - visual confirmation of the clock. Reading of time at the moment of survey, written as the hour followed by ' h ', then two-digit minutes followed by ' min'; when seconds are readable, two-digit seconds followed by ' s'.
3 h 15 min
